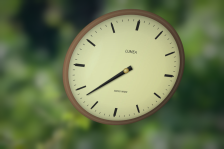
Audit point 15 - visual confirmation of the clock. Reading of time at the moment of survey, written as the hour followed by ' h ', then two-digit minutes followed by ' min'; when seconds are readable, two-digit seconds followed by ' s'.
7 h 38 min
